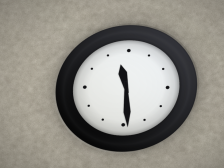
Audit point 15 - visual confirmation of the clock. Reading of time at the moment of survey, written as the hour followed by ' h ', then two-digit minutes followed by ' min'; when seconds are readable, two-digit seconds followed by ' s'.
11 h 29 min
